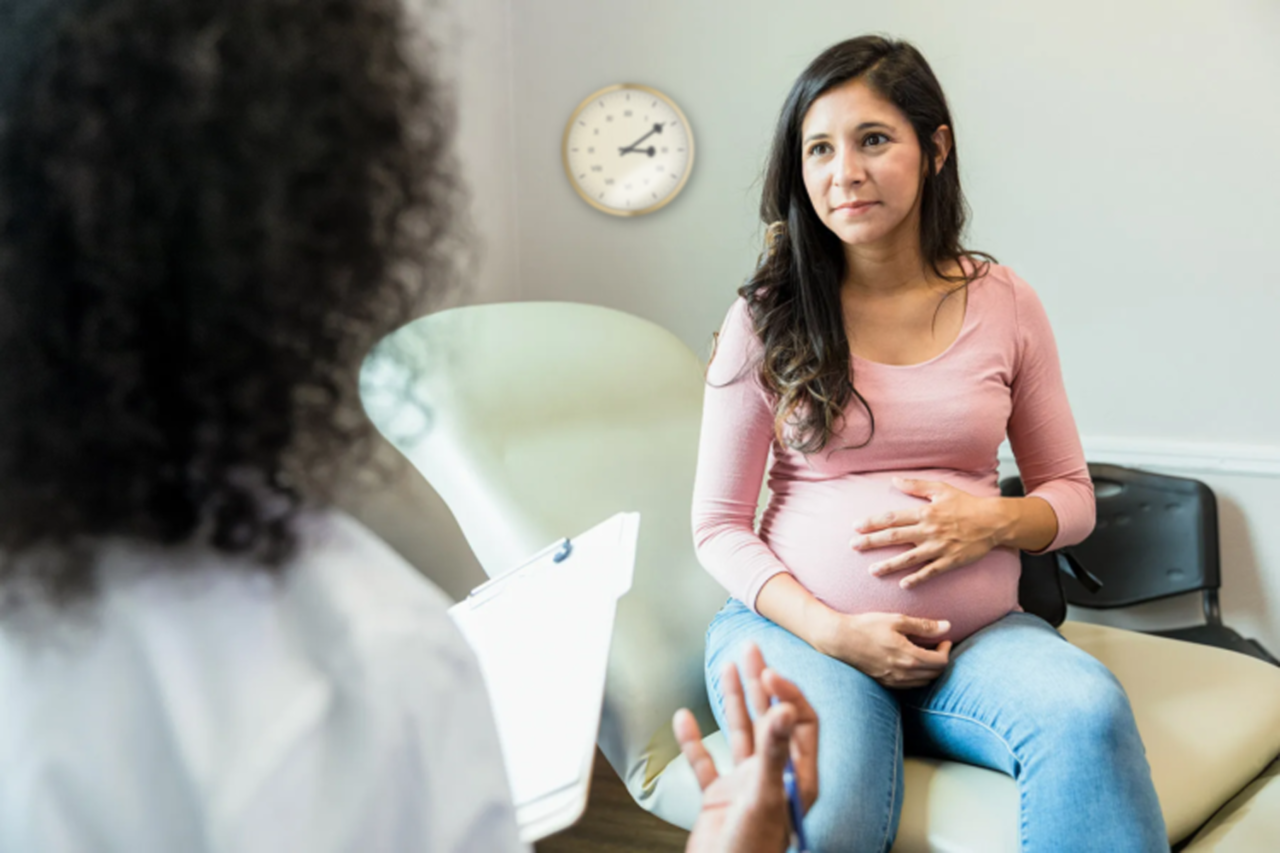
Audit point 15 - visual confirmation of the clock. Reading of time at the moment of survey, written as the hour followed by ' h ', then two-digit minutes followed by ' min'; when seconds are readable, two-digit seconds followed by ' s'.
3 h 09 min
